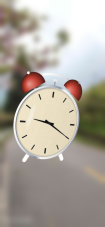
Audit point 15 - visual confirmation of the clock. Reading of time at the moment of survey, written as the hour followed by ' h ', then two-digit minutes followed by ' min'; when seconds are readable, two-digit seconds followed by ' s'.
9 h 20 min
